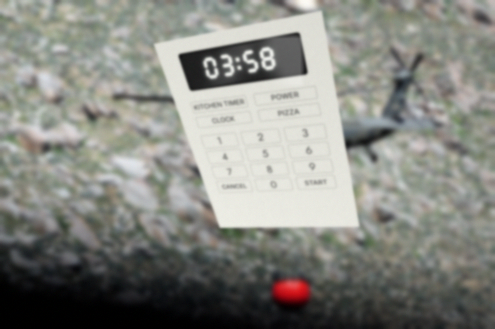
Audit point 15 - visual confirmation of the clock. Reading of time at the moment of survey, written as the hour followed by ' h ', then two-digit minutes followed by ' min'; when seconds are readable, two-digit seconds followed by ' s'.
3 h 58 min
